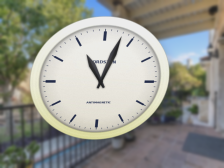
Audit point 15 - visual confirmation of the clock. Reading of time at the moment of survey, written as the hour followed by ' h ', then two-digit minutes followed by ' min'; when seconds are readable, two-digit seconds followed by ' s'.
11 h 03 min
